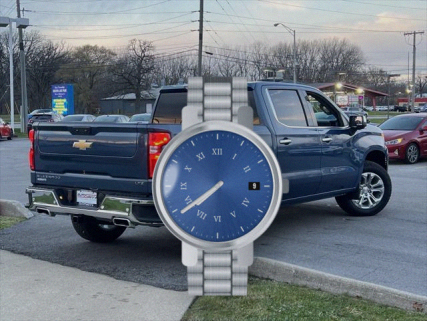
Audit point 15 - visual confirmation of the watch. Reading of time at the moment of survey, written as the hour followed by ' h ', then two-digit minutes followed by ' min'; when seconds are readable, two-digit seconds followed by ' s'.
7 h 39 min
